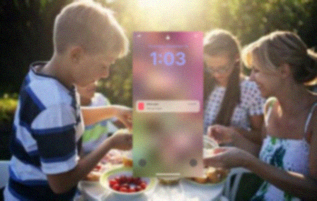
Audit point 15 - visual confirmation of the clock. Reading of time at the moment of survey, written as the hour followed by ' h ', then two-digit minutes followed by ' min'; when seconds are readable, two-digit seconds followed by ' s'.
1 h 03 min
